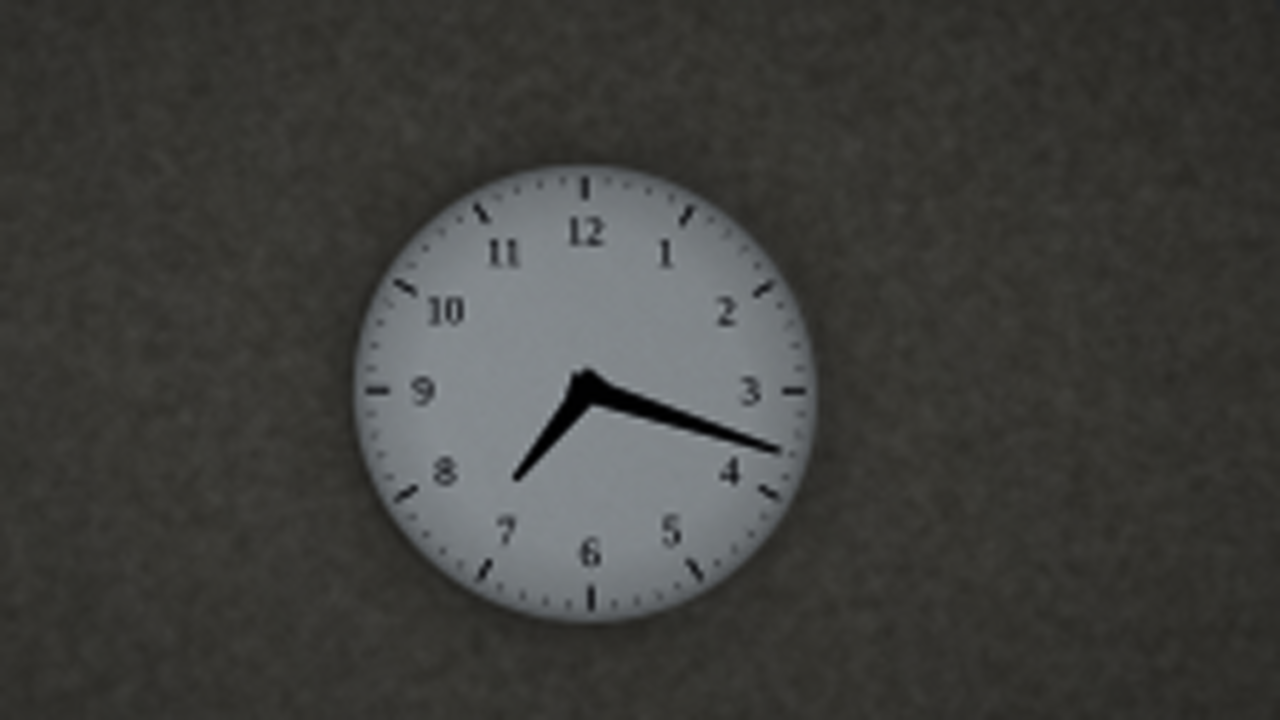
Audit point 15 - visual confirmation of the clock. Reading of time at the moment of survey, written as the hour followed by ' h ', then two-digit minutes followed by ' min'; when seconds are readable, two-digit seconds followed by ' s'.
7 h 18 min
